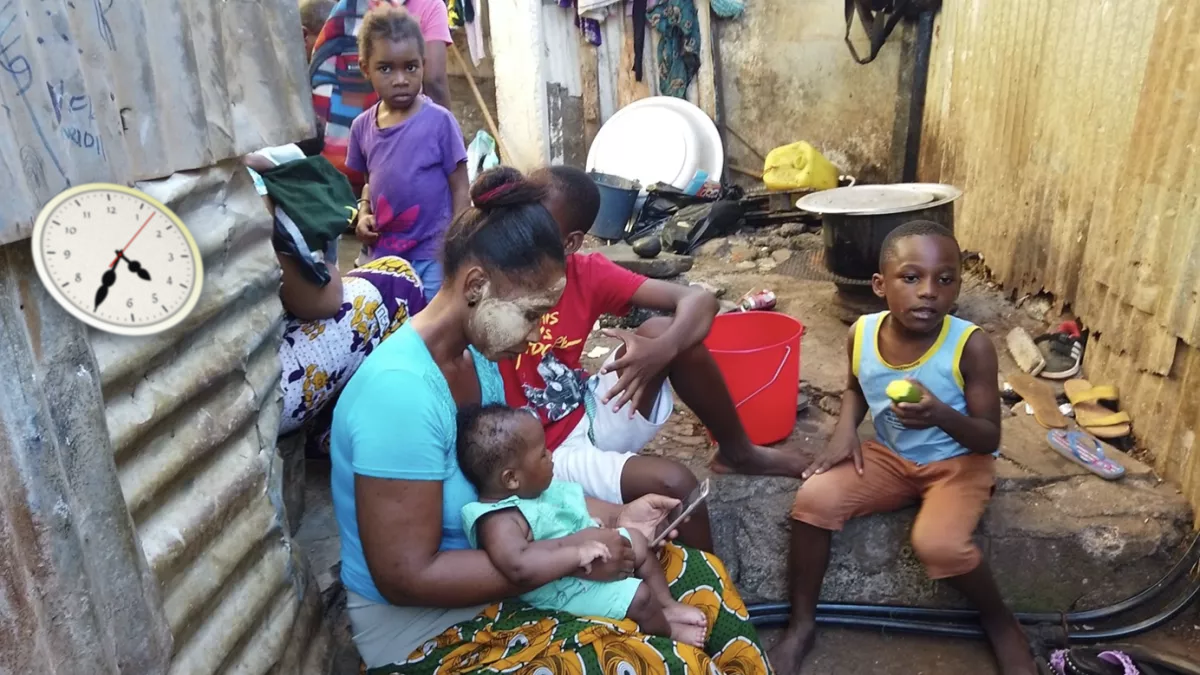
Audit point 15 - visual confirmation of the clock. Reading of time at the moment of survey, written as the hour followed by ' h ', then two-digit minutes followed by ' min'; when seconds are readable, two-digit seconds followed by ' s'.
4 h 35 min 07 s
